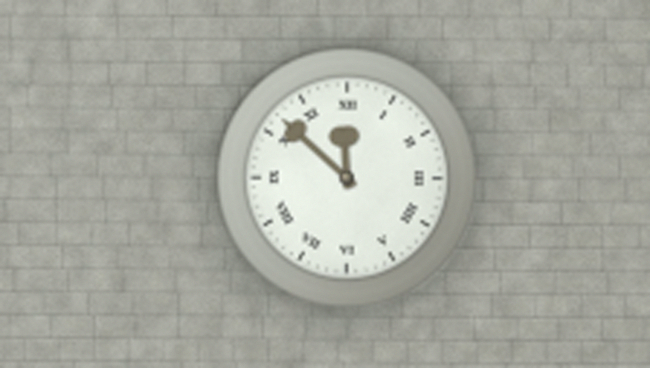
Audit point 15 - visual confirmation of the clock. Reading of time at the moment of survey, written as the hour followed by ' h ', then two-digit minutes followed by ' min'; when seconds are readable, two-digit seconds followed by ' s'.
11 h 52 min
